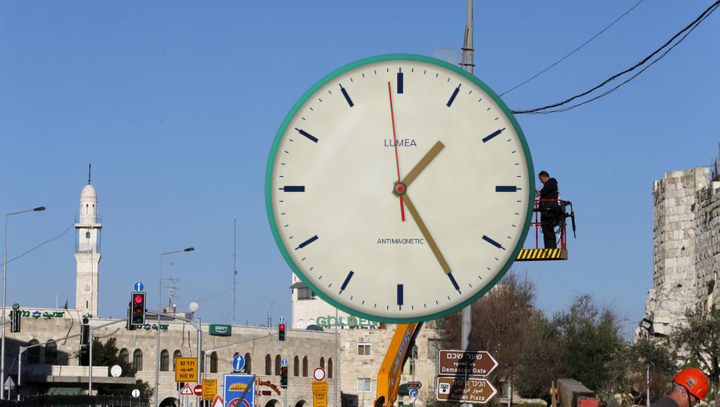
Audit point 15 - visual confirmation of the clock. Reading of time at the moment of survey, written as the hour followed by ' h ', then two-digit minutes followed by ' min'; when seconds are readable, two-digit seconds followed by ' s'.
1 h 24 min 59 s
